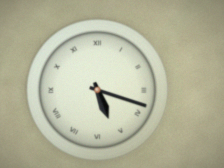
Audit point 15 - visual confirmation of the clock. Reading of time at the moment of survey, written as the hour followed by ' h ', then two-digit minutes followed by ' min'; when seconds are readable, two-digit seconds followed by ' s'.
5 h 18 min
